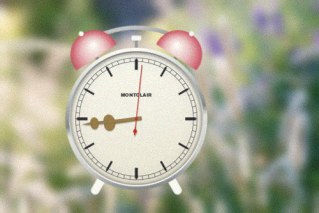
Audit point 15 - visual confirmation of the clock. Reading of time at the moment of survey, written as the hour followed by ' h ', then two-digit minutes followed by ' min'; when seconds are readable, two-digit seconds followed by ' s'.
8 h 44 min 01 s
